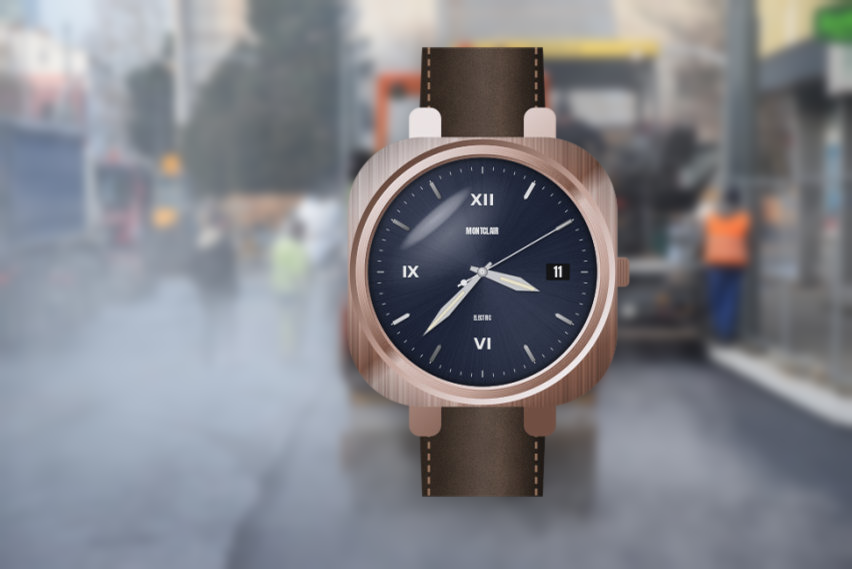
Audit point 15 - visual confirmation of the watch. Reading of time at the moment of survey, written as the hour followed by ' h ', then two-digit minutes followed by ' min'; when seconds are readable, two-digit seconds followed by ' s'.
3 h 37 min 10 s
